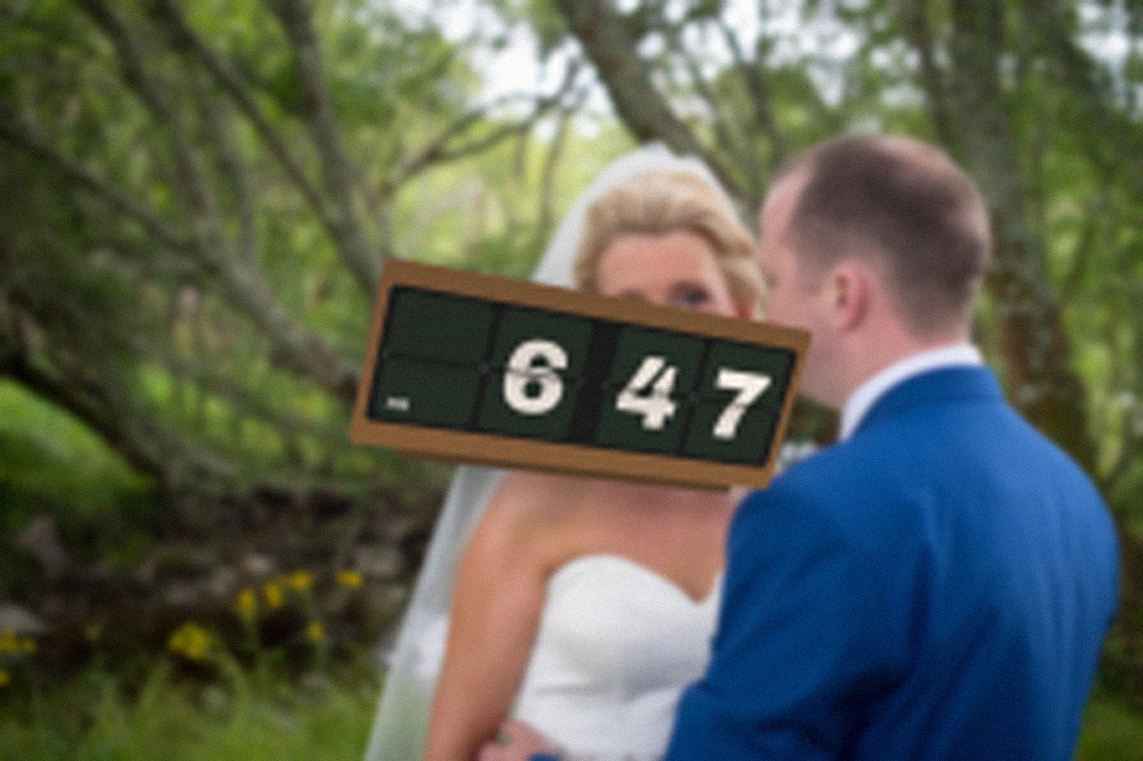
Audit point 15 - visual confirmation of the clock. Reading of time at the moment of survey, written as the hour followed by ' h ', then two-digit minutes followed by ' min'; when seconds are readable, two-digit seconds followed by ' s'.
6 h 47 min
